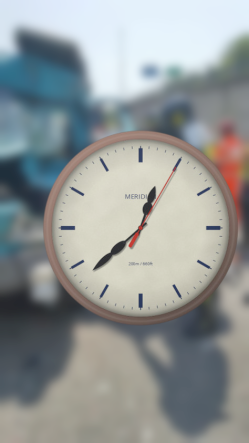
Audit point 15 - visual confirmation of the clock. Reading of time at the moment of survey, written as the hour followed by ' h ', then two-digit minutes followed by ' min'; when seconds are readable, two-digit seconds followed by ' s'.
12 h 38 min 05 s
